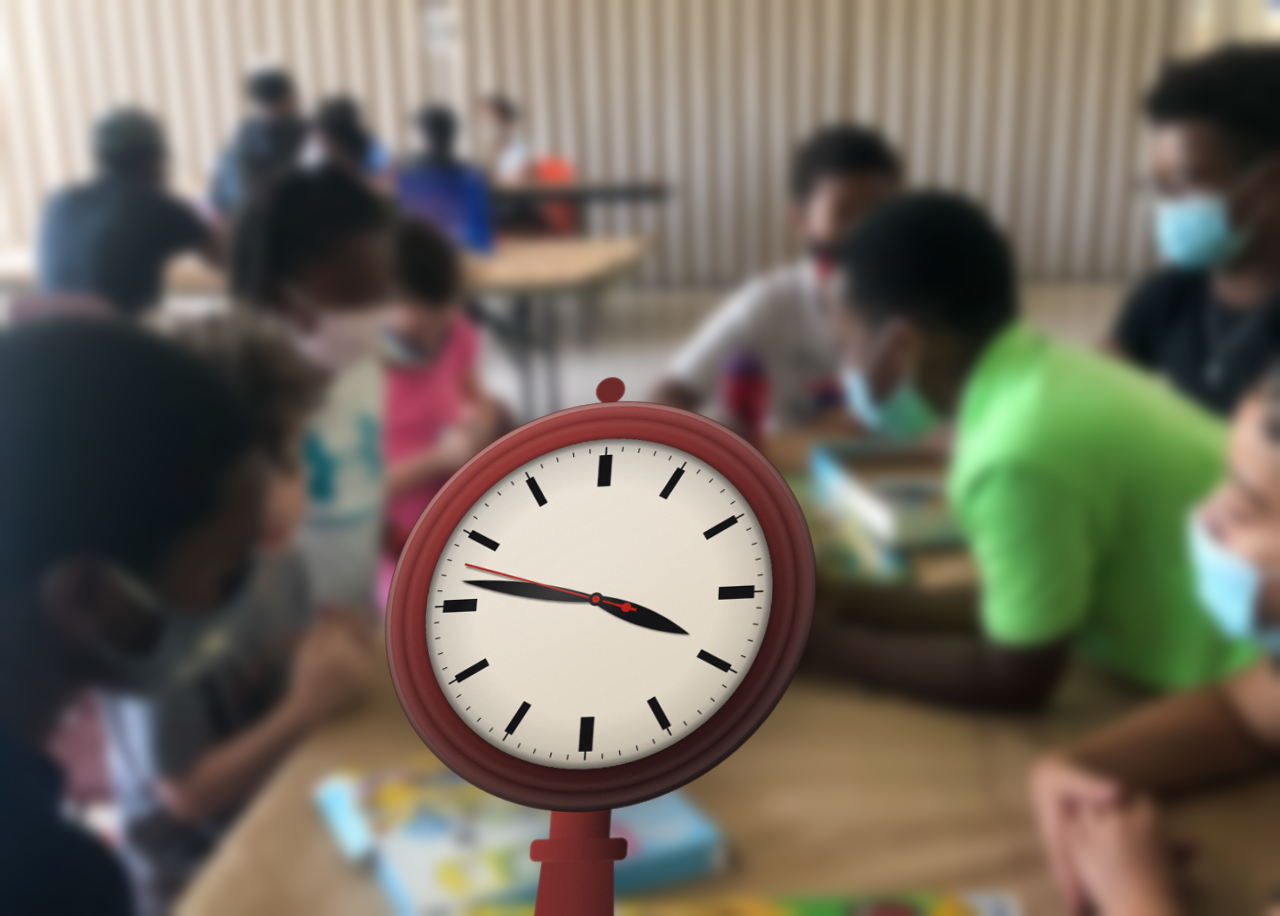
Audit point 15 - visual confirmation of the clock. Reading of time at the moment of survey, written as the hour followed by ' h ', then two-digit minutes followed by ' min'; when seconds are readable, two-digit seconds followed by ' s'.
3 h 46 min 48 s
